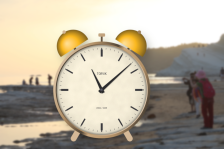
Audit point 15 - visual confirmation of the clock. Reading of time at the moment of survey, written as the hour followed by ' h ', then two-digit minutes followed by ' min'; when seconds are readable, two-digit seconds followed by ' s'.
11 h 08 min
